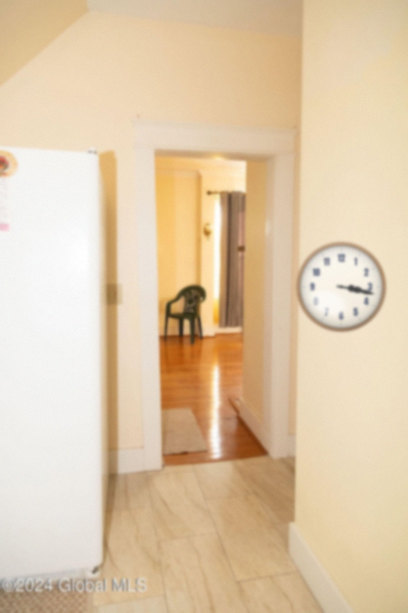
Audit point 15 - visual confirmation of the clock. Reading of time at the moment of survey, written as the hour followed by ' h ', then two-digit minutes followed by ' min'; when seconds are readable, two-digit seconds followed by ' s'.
3 h 17 min
